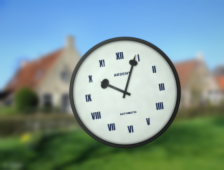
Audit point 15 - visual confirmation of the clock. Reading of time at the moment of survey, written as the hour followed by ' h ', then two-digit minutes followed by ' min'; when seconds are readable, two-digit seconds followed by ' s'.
10 h 04 min
